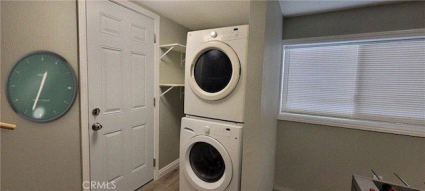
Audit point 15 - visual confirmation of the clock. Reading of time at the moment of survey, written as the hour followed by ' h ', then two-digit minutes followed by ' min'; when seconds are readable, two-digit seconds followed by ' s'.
12 h 33 min
